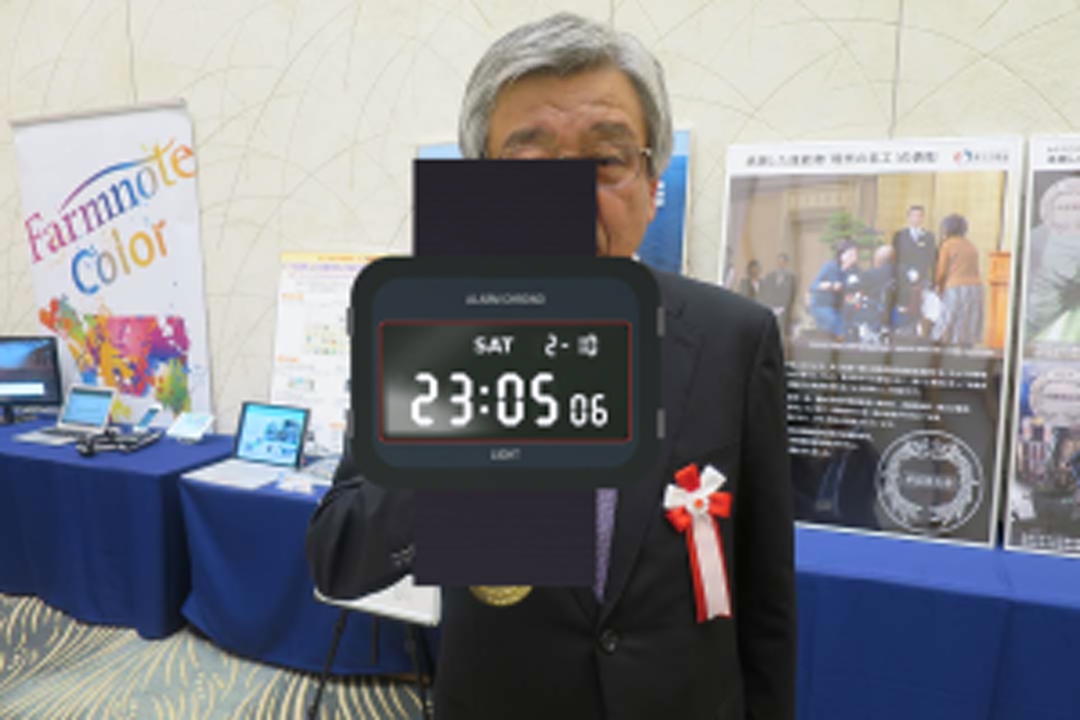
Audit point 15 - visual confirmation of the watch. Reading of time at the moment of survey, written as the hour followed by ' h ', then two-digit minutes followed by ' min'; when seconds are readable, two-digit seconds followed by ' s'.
23 h 05 min 06 s
